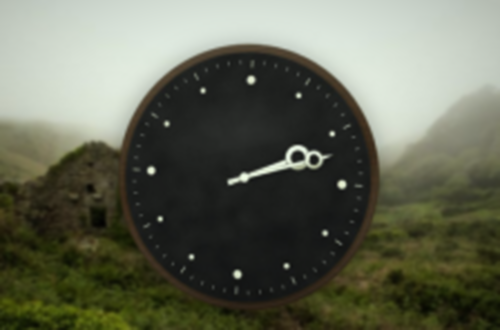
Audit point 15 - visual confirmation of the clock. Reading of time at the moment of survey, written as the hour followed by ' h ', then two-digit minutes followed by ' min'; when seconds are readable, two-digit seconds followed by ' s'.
2 h 12 min
